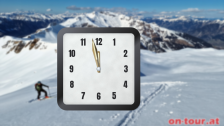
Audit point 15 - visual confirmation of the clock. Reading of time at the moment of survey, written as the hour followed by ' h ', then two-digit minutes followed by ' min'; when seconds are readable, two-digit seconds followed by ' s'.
11 h 58 min
